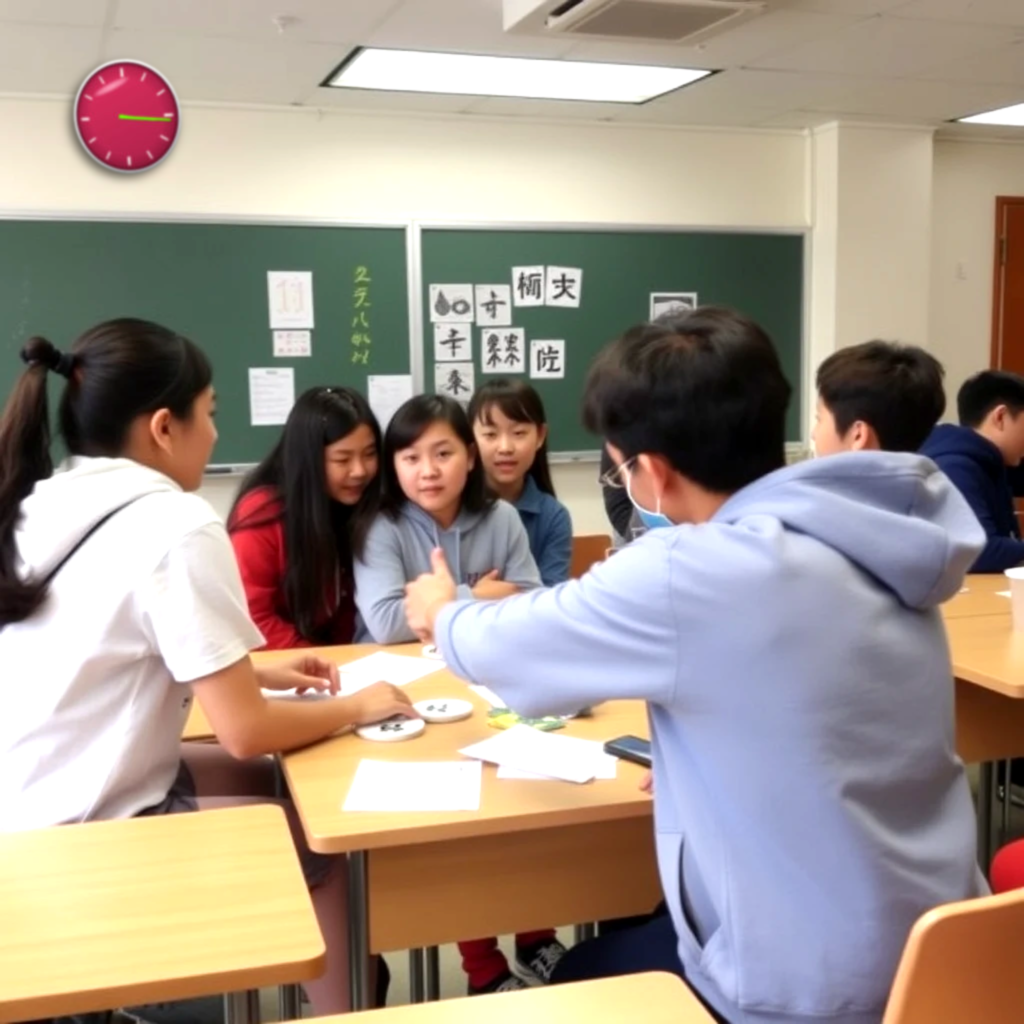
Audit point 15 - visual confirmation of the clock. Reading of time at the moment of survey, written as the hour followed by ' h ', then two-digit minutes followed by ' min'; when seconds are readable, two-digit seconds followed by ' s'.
3 h 16 min
